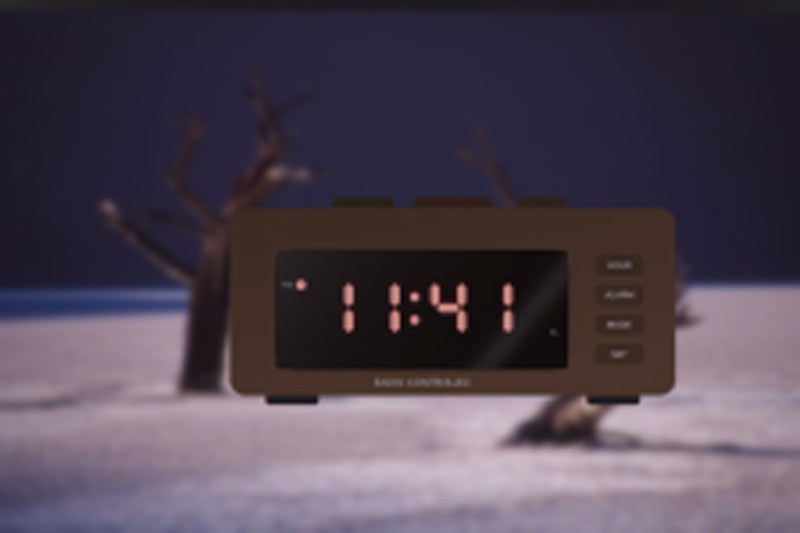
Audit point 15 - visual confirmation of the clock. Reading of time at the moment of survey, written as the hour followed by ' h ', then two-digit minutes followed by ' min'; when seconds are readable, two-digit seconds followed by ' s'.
11 h 41 min
